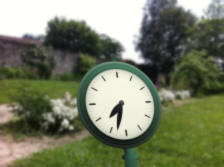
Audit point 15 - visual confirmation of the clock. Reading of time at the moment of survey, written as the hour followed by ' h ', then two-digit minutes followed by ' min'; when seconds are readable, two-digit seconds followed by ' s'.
7 h 33 min
